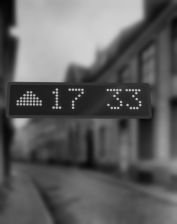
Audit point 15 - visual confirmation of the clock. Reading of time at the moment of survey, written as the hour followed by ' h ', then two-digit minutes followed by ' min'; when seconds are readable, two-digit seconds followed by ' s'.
17 h 33 min
